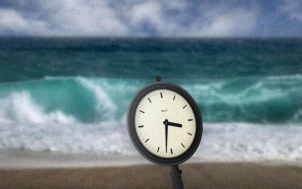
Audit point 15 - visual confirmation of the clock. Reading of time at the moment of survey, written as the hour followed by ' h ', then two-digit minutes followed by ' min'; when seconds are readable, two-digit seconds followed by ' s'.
3 h 32 min
